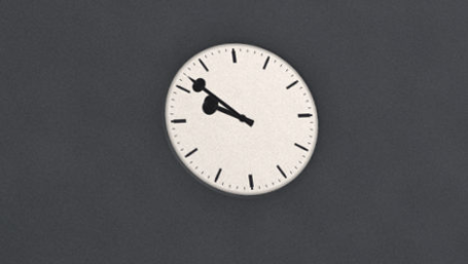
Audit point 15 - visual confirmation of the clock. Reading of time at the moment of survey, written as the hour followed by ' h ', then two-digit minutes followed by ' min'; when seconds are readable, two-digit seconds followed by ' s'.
9 h 52 min
